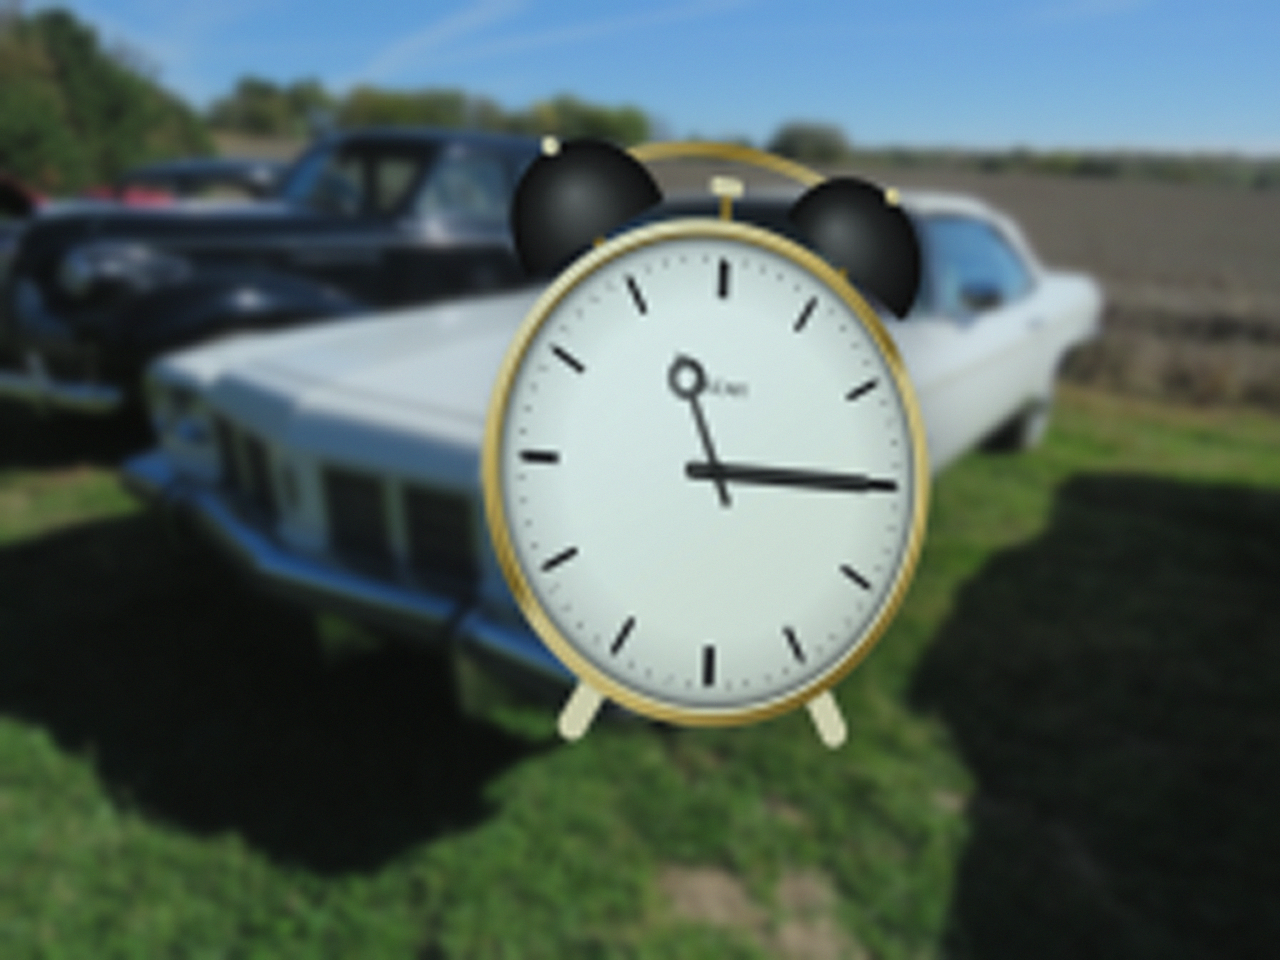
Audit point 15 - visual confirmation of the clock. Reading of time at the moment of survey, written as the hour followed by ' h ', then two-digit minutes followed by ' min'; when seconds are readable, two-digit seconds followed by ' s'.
11 h 15 min
